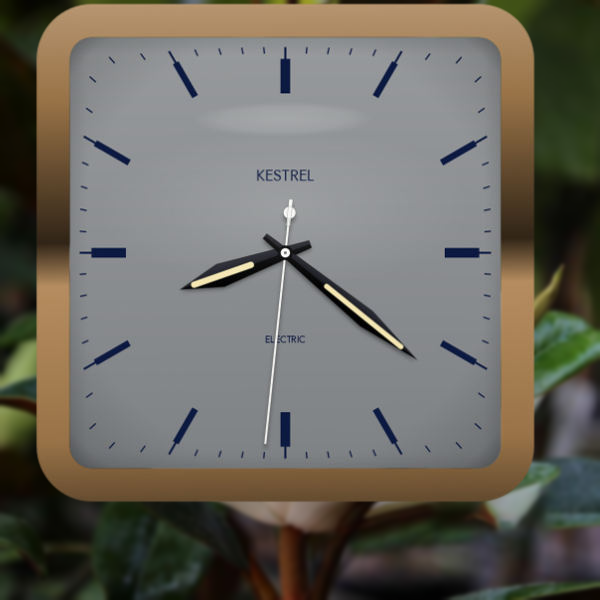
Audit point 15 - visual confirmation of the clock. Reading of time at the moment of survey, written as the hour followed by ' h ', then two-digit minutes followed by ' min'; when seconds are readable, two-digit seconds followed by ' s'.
8 h 21 min 31 s
